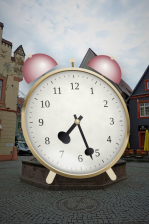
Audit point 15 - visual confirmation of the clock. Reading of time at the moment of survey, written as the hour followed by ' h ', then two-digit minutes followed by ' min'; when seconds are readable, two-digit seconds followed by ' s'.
7 h 27 min
